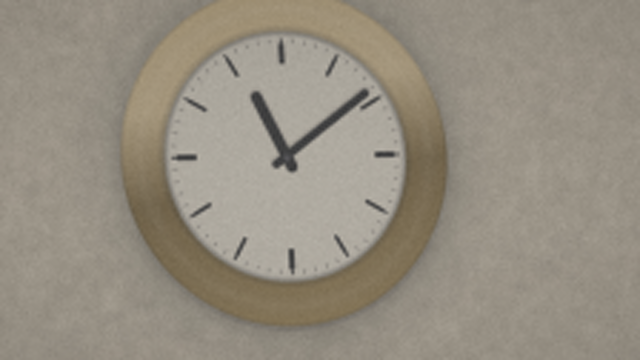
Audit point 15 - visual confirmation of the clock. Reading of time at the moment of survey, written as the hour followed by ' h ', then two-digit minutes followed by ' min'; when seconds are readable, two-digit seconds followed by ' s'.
11 h 09 min
